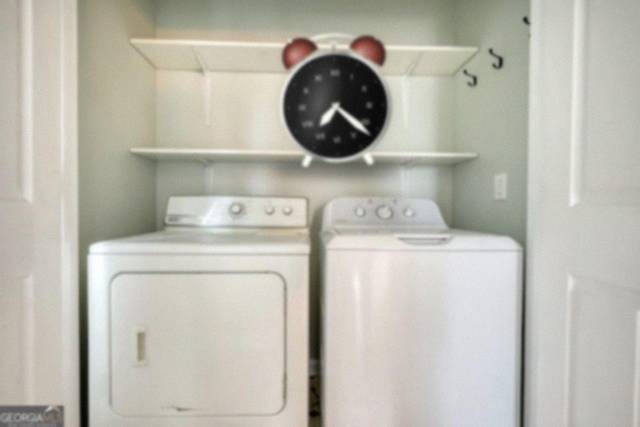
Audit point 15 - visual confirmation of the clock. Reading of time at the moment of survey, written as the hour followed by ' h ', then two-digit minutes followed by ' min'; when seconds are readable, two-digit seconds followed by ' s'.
7 h 22 min
